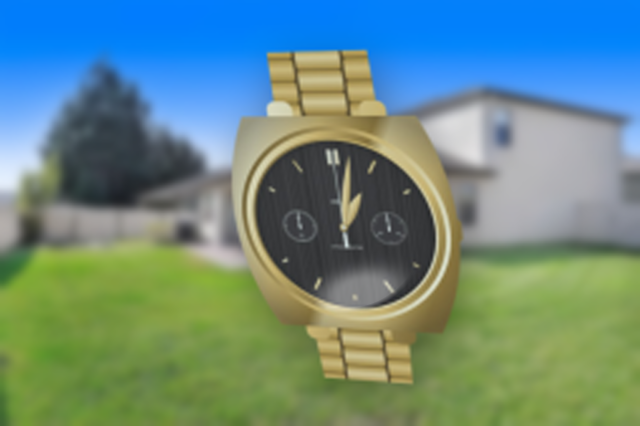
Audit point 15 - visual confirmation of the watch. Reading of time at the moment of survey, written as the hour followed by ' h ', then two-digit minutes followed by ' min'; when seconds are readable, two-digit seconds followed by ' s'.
1 h 02 min
